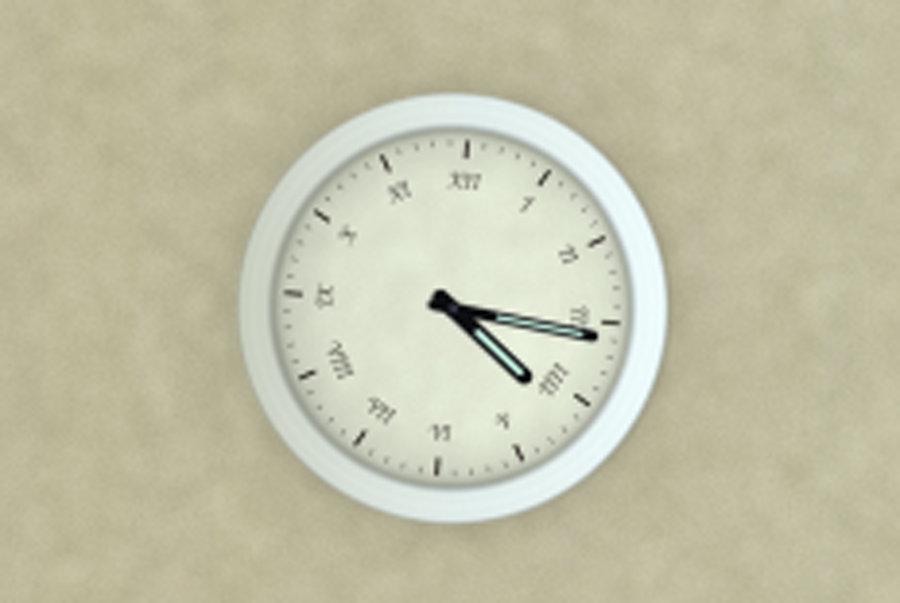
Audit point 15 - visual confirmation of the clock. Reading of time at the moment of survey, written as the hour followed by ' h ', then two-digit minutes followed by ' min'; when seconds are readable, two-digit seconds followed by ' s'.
4 h 16 min
